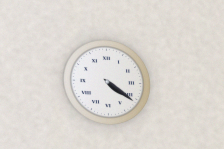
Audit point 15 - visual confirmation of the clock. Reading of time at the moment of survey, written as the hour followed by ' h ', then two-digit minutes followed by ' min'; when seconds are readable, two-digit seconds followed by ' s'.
4 h 21 min
